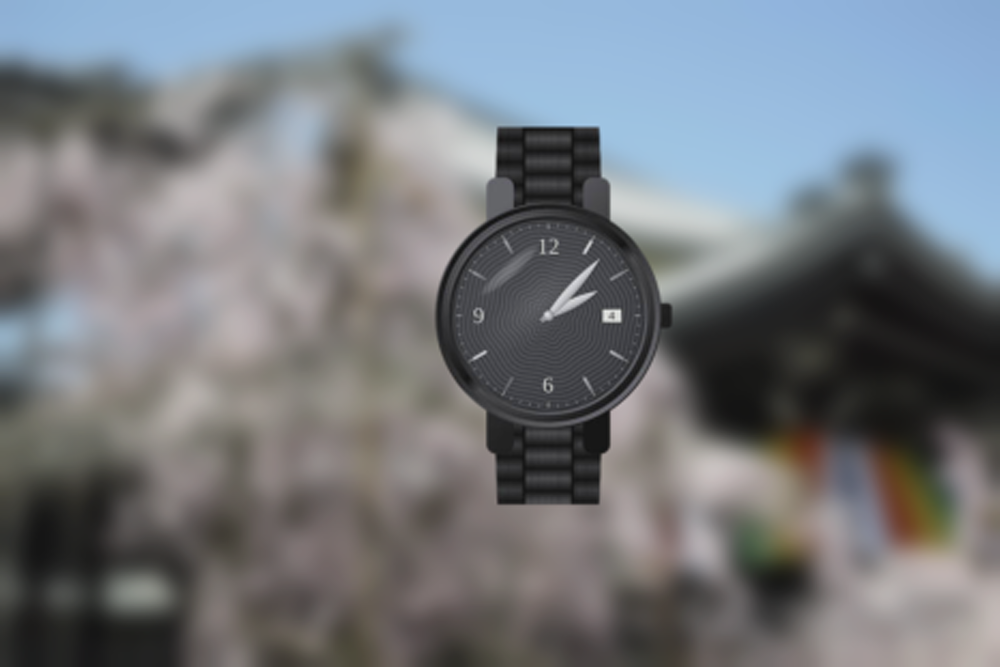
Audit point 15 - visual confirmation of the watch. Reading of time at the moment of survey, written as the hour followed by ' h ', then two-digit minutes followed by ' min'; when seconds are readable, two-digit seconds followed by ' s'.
2 h 07 min
